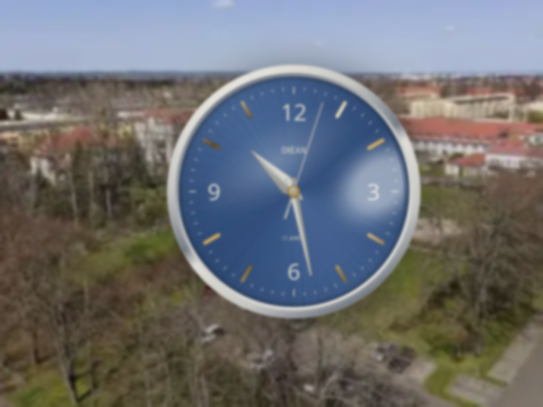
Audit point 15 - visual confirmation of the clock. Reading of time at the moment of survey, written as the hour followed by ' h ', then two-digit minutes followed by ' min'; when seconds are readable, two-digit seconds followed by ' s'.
10 h 28 min 03 s
